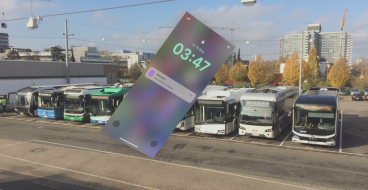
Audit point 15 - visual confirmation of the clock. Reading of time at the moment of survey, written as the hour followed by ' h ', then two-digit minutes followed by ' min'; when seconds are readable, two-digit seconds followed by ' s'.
3 h 47 min
